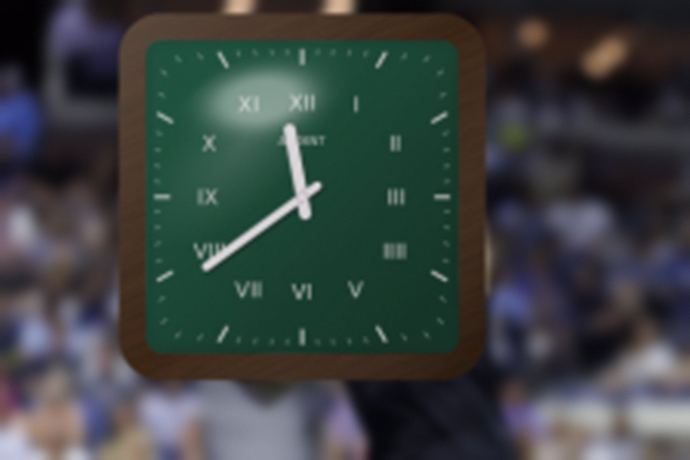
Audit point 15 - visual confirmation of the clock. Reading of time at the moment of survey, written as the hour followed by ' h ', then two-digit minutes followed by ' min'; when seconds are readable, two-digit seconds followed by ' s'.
11 h 39 min
